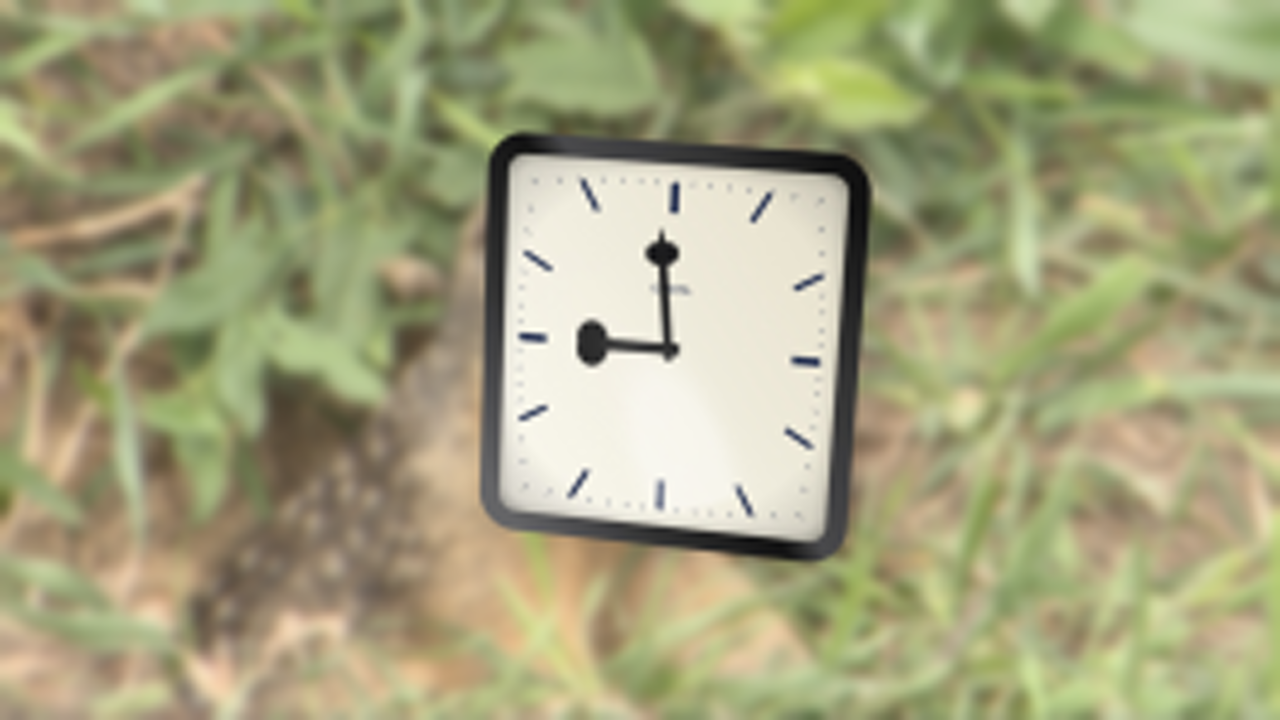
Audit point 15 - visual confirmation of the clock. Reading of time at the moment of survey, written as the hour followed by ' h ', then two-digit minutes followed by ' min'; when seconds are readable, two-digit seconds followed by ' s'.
8 h 59 min
